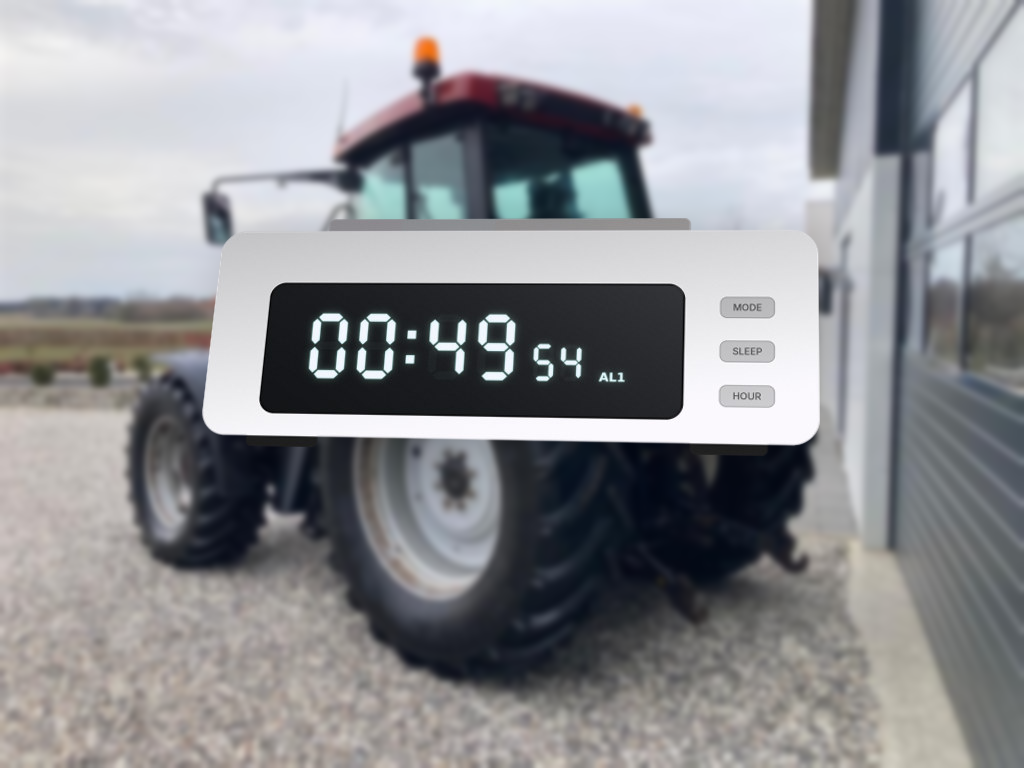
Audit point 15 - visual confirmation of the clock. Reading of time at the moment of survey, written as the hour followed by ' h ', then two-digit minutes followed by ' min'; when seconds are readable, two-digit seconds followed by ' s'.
0 h 49 min 54 s
